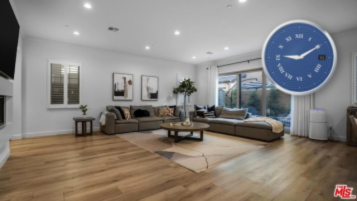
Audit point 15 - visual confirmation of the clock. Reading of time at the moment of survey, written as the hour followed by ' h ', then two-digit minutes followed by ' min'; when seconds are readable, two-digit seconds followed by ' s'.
9 h 10 min
